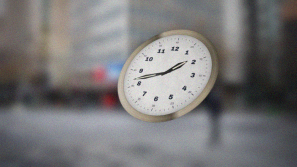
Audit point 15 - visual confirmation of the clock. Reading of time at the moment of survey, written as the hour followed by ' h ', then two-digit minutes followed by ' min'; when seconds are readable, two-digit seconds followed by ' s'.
1 h 42 min
